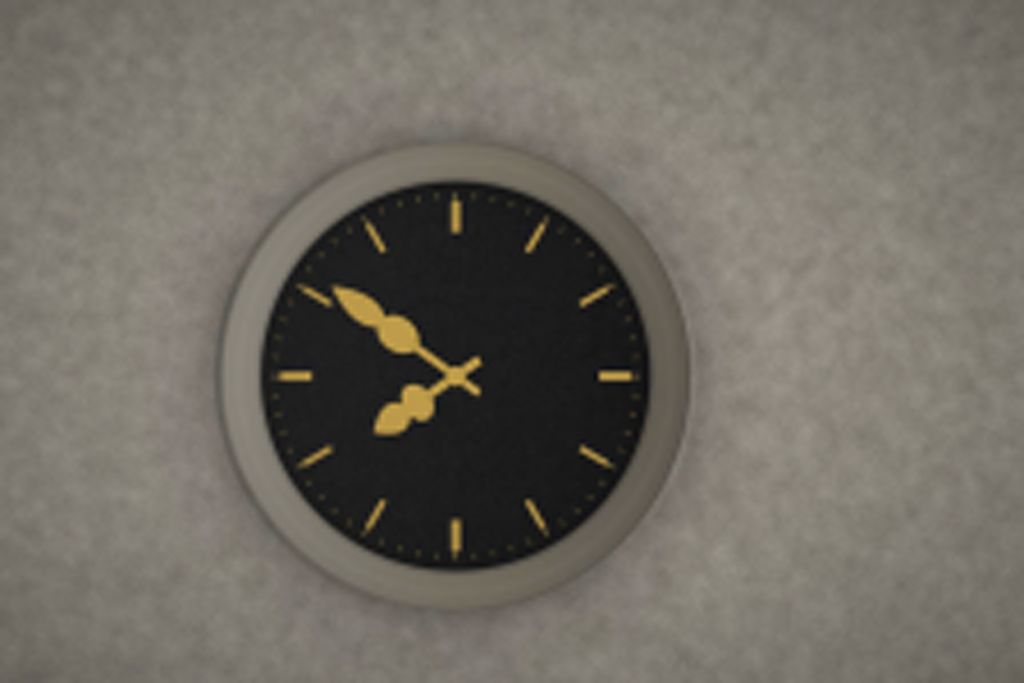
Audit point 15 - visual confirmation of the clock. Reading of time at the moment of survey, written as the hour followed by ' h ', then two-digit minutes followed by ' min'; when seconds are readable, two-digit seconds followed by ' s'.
7 h 51 min
